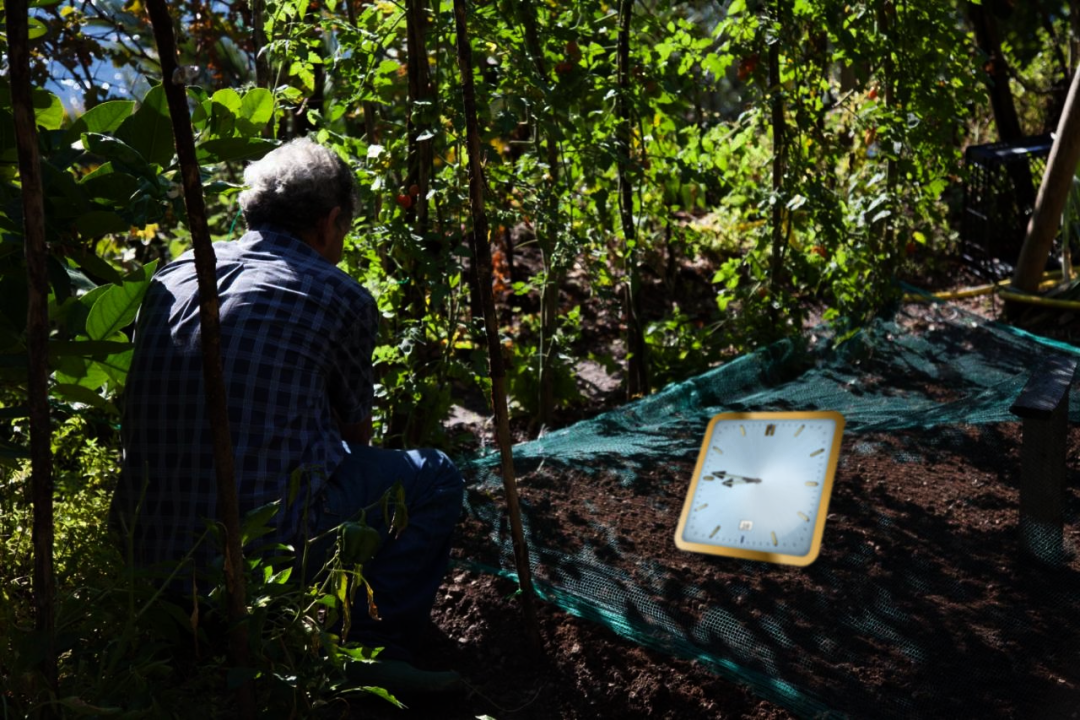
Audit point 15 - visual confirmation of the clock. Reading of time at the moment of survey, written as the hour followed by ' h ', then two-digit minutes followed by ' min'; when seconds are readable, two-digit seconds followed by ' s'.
8 h 46 min
